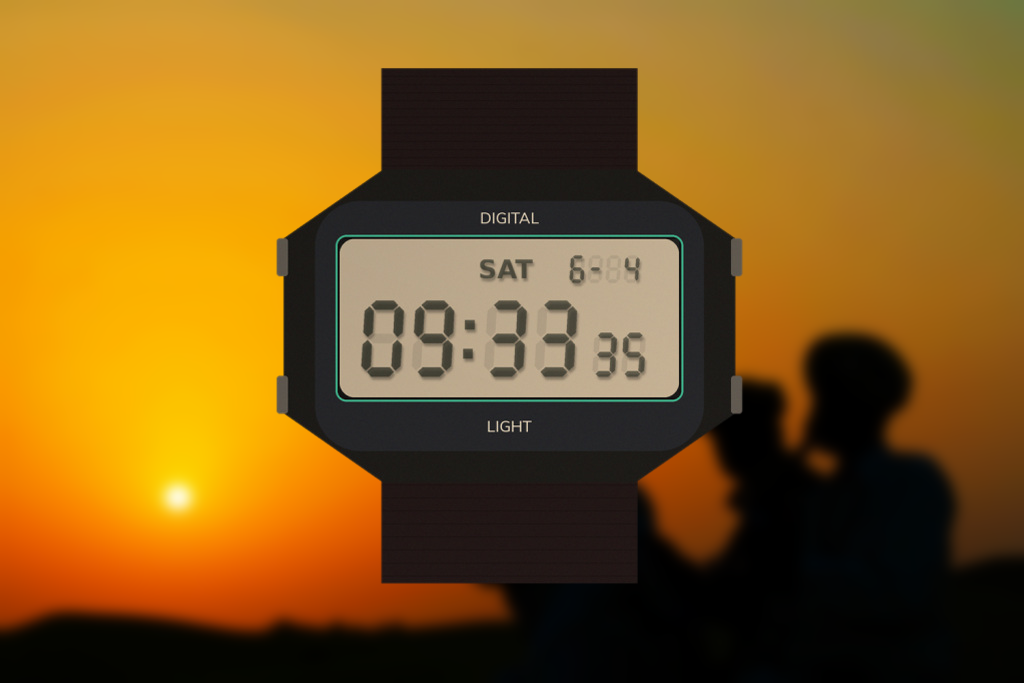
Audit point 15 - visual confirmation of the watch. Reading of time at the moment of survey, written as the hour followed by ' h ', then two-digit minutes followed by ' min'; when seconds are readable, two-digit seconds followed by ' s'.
9 h 33 min 35 s
